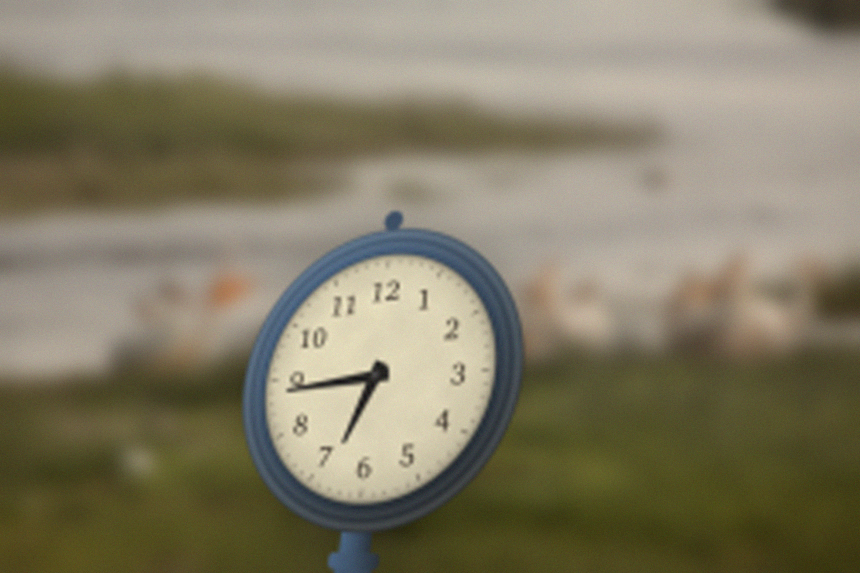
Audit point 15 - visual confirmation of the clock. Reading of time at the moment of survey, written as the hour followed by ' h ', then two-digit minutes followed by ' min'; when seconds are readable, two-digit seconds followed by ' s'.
6 h 44 min
